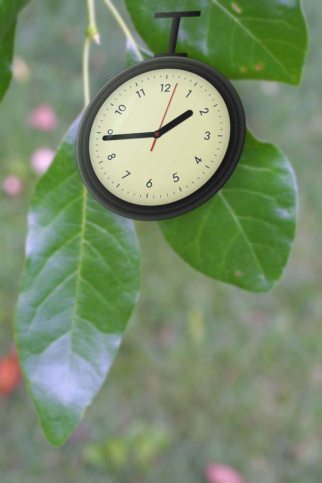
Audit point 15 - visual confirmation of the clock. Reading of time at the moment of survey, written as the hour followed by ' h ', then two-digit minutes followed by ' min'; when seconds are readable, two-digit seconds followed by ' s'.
1 h 44 min 02 s
